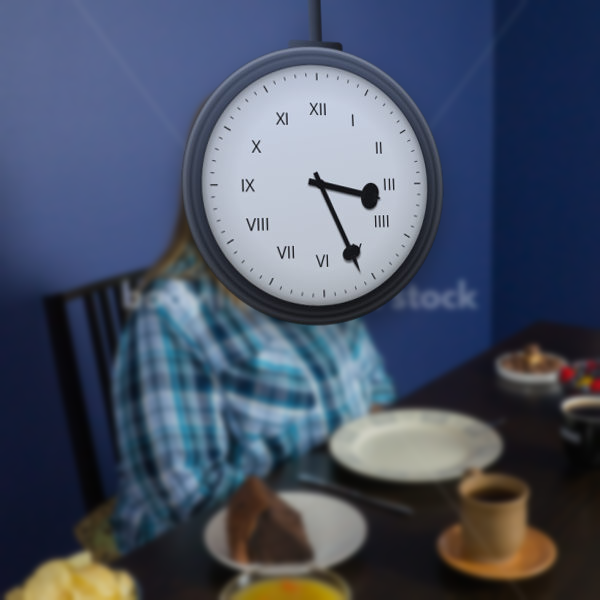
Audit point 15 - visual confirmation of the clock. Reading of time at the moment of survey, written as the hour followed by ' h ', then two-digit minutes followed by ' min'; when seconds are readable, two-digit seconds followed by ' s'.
3 h 26 min
